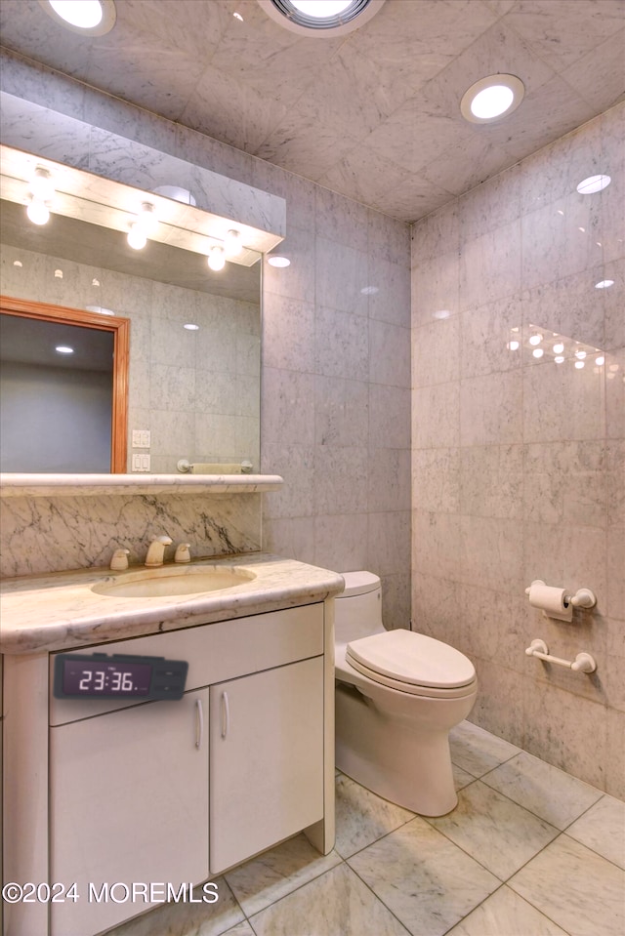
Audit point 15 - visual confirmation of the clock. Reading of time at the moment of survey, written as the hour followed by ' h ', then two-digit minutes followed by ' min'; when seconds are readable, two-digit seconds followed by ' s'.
23 h 36 min
